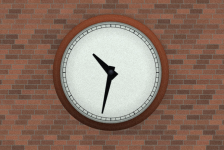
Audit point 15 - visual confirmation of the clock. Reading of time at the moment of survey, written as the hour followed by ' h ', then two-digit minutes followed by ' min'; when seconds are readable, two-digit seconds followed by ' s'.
10 h 32 min
